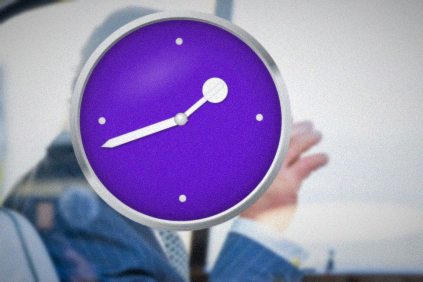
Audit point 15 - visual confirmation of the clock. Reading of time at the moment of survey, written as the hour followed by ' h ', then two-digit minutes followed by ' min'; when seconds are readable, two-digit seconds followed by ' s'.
1 h 42 min
